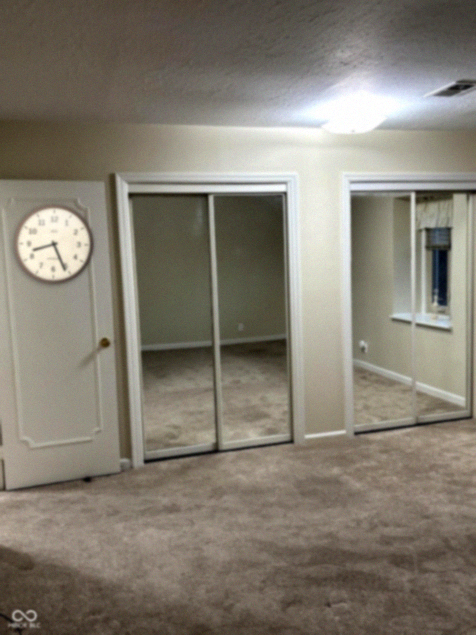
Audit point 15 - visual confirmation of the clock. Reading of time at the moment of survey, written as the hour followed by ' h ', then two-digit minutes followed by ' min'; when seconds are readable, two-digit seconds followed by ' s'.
8 h 26 min
